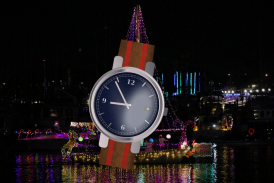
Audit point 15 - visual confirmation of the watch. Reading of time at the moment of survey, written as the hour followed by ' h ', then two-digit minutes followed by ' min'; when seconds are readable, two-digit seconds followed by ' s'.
8 h 54 min
